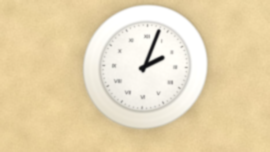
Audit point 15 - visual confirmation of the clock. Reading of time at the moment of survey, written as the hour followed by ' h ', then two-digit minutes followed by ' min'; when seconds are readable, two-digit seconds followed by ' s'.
2 h 03 min
